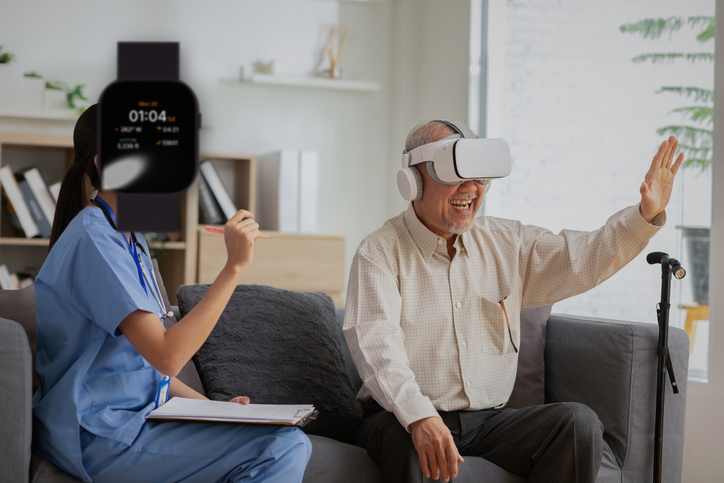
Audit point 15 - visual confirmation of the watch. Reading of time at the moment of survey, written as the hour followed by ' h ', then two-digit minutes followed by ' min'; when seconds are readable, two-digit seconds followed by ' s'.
1 h 04 min
